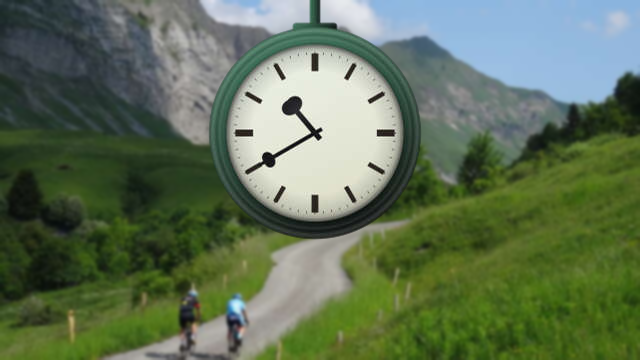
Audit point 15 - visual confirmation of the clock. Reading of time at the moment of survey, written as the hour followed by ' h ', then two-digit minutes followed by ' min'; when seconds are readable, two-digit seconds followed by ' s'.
10 h 40 min
